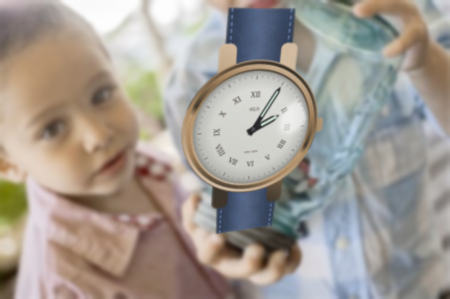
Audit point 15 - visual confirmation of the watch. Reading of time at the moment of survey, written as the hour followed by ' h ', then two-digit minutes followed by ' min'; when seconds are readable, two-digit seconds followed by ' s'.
2 h 05 min
